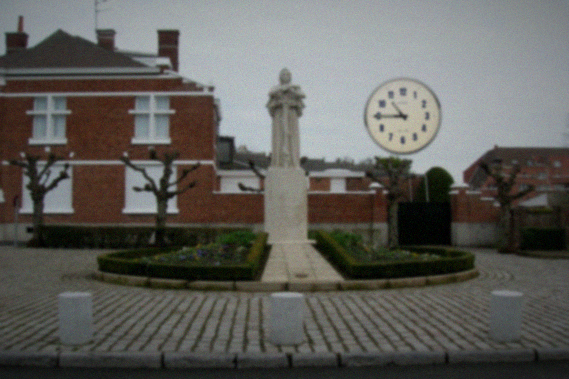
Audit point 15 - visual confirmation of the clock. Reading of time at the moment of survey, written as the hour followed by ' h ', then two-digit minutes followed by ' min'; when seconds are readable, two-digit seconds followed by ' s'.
10 h 45 min
